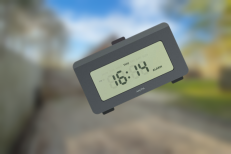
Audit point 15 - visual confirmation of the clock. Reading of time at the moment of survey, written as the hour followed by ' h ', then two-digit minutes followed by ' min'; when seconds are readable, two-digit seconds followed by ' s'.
16 h 14 min
